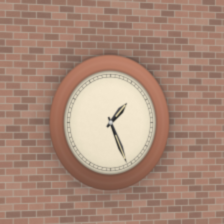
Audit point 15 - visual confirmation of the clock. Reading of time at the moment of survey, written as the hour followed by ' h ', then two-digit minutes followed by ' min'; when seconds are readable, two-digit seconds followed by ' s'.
1 h 26 min
